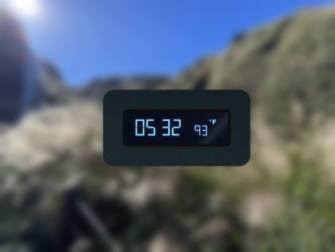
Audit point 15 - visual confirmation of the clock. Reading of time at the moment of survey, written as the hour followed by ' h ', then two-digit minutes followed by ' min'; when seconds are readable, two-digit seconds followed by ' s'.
5 h 32 min
